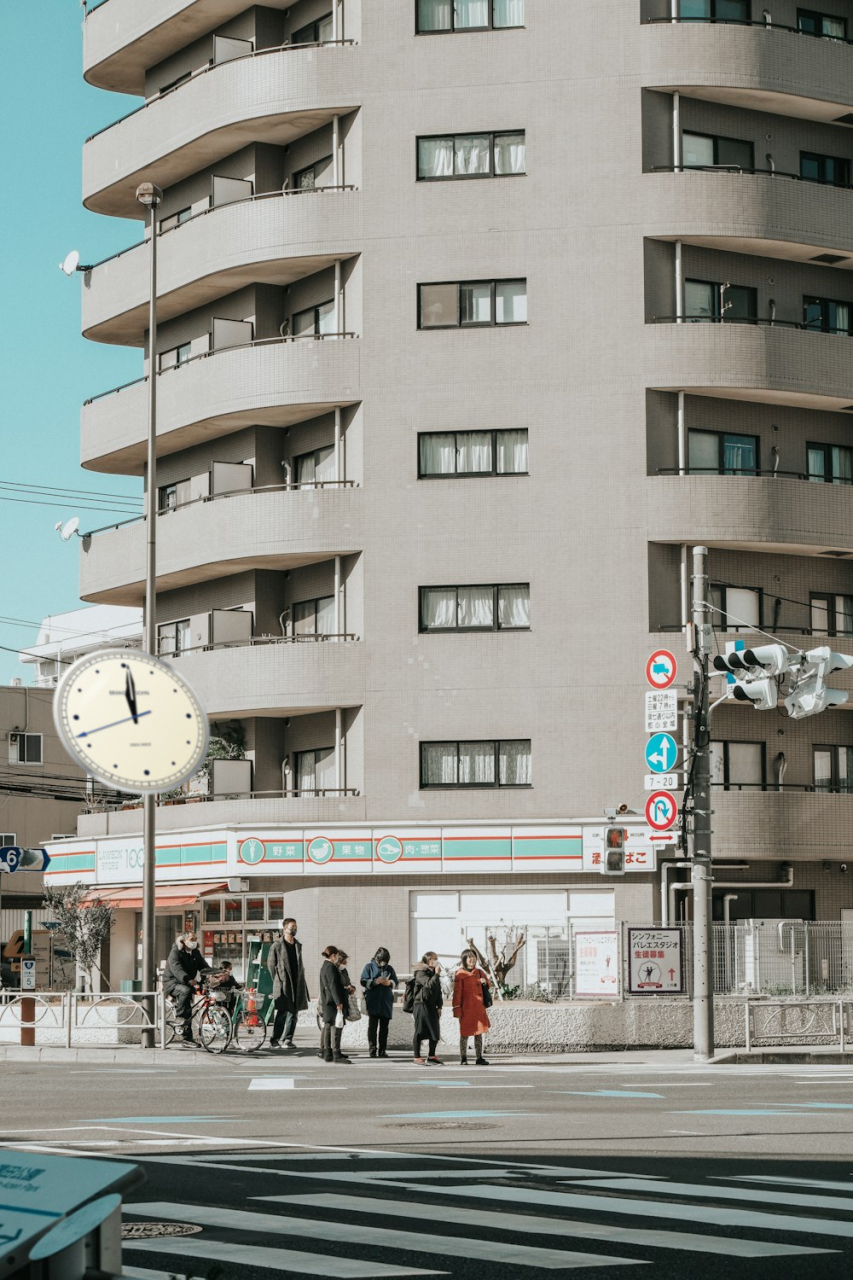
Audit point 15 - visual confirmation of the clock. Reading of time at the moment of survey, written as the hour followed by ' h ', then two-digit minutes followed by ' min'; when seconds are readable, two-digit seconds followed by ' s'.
12 h 00 min 42 s
